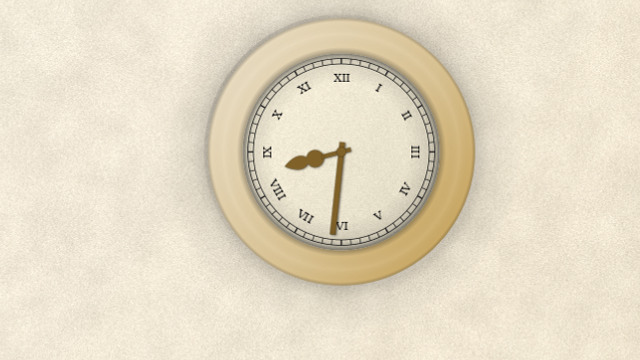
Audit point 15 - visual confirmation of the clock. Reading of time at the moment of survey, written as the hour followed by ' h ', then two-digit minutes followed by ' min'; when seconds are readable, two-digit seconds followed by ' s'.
8 h 31 min
